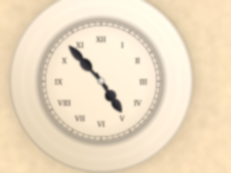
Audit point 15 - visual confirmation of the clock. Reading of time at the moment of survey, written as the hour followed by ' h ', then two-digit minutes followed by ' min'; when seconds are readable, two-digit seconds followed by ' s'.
4 h 53 min
